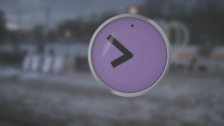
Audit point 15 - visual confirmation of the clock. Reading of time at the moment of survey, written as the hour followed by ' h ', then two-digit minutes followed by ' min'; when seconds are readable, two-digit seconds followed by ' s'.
7 h 51 min
